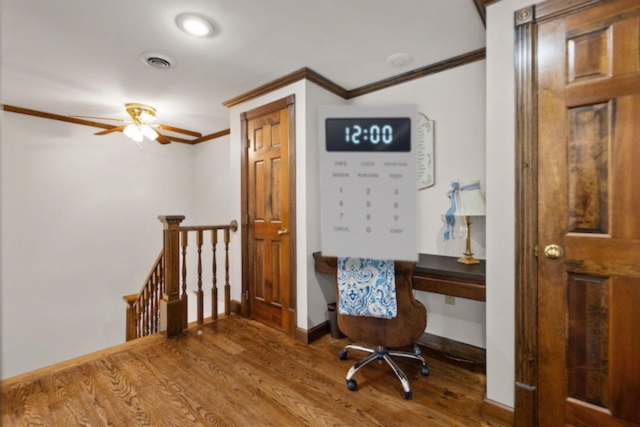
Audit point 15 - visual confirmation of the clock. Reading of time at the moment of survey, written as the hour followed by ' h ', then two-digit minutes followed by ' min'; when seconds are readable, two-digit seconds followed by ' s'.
12 h 00 min
